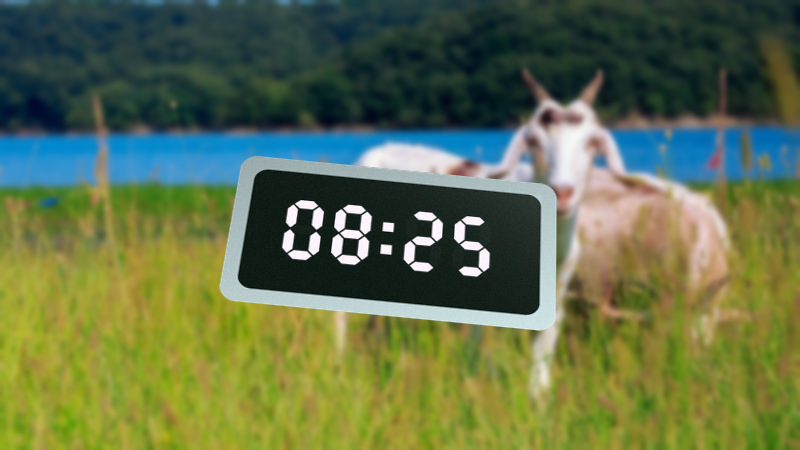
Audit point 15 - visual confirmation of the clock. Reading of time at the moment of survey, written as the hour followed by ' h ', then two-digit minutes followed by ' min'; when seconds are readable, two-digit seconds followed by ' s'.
8 h 25 min
